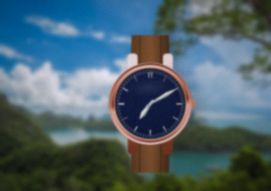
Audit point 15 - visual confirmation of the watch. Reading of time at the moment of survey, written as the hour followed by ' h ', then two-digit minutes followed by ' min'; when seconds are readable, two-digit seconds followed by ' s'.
7 h 10 min
